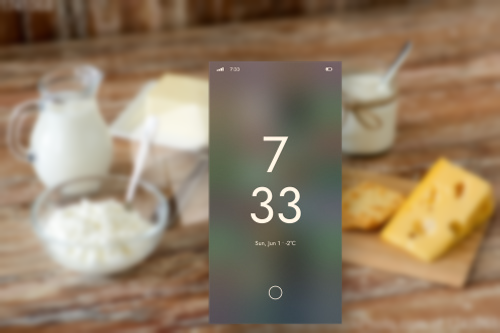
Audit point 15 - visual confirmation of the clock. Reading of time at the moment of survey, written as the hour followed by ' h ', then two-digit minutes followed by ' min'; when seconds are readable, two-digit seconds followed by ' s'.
7 h 33 min
